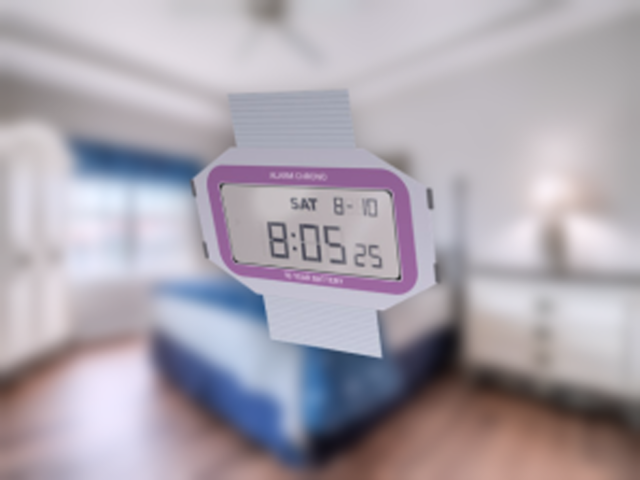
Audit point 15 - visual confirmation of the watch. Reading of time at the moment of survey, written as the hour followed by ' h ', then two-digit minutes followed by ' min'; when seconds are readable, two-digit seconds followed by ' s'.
8 h 05 min 25 s
